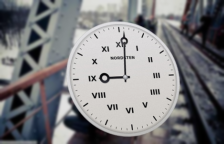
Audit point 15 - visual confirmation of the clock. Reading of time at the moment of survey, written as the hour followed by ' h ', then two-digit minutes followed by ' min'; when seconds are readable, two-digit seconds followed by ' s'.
9 h 01 min
